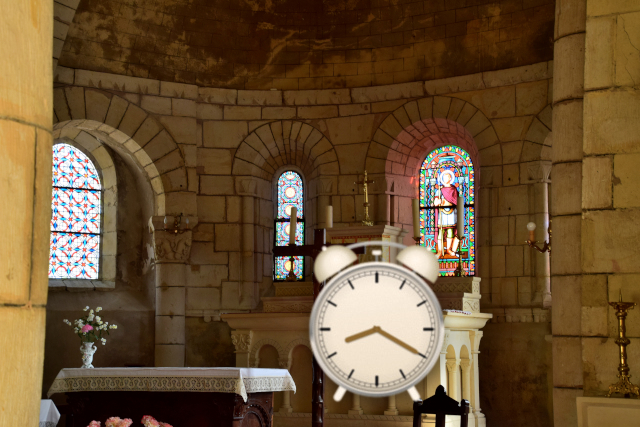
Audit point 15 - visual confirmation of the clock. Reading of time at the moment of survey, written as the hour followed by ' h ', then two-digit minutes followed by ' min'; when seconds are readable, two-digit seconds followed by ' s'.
8 h 20 min
